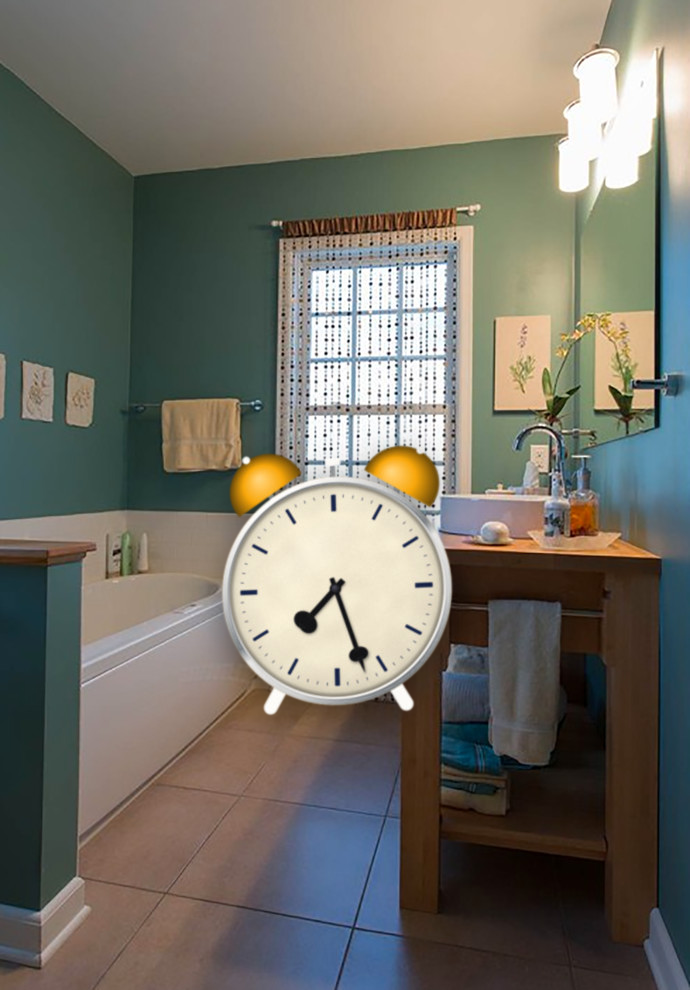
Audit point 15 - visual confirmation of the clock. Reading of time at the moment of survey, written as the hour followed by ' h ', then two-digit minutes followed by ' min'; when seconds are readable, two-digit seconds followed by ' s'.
7 h 27 min
